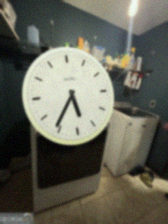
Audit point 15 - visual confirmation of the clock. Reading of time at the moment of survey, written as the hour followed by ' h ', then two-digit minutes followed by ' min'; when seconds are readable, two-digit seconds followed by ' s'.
5 h 36 min
